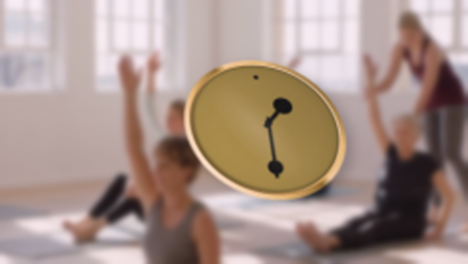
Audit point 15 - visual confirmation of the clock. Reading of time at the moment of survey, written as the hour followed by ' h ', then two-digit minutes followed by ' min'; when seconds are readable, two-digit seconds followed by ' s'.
1 h 31 min
